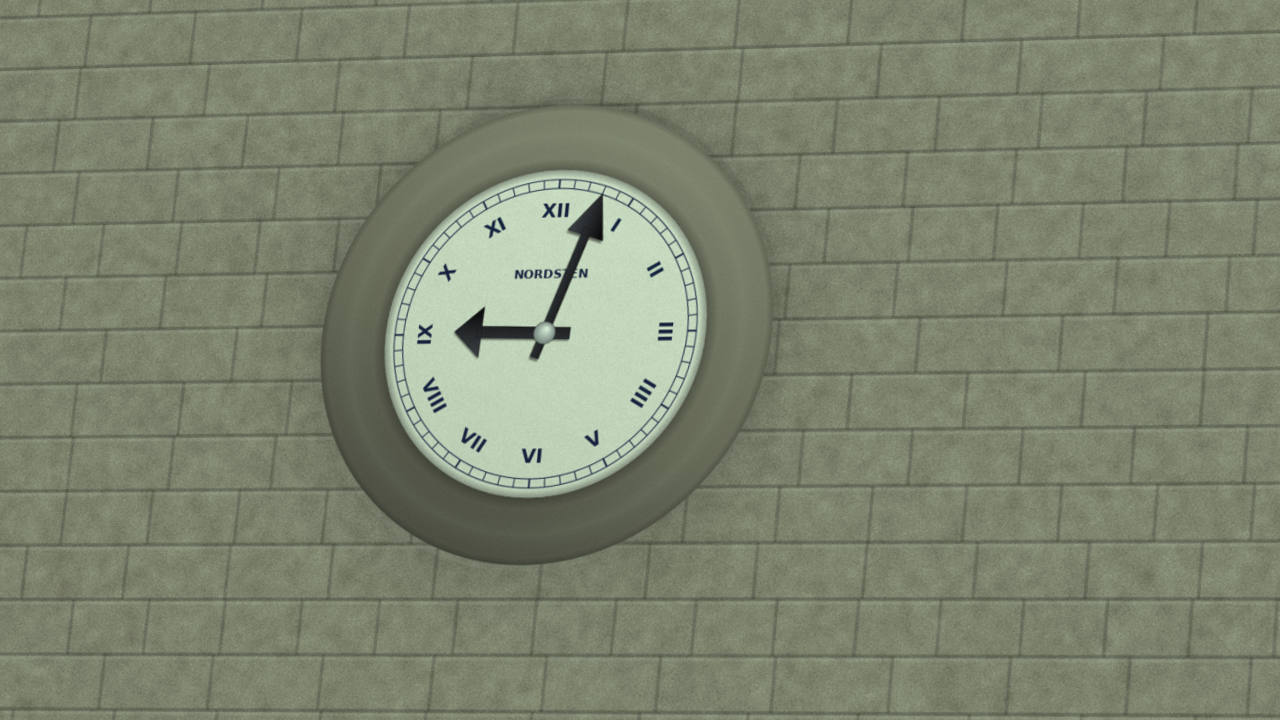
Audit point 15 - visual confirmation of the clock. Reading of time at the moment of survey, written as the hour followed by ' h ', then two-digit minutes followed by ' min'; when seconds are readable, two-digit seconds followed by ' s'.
9 h 03 min
